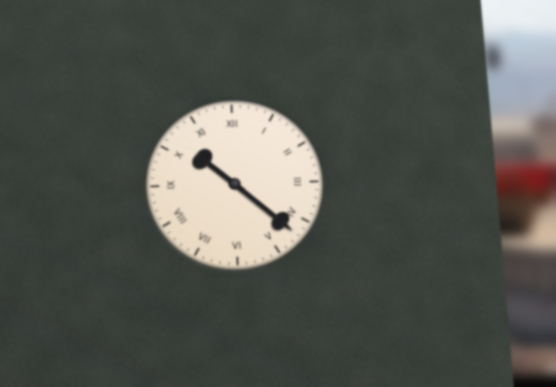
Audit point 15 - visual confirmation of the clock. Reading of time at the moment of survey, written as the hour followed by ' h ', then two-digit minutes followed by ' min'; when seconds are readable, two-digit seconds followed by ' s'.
10 h 22 min
